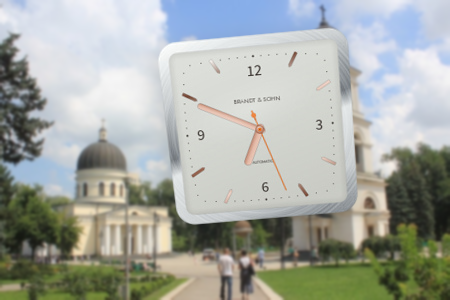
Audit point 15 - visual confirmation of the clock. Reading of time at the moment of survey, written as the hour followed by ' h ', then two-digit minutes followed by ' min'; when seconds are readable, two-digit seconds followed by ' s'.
6 h 49 min 27 s
